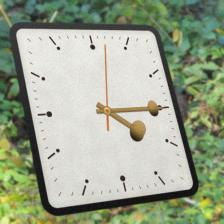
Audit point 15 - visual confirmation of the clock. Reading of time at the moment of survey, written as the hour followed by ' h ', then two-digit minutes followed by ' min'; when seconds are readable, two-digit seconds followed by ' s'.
4 h 15 min 02 s
